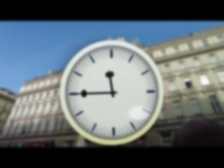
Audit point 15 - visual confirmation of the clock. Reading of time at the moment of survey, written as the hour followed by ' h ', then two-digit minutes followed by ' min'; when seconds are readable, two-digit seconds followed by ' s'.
11 h 45 min
